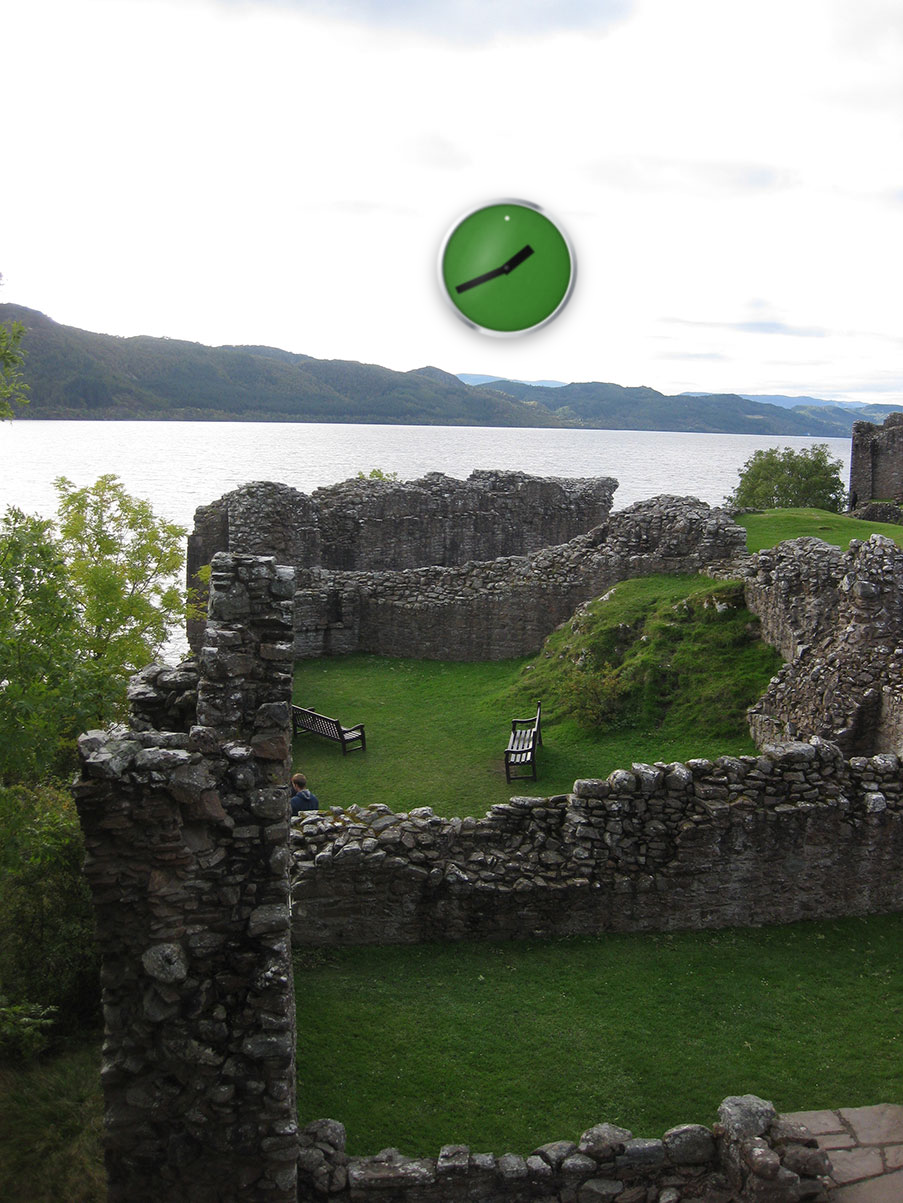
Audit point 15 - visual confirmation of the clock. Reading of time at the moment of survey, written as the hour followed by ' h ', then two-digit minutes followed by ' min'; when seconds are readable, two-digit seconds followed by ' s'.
1 h 41 min
